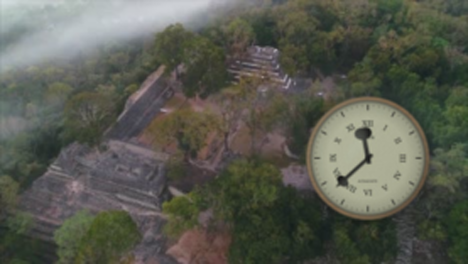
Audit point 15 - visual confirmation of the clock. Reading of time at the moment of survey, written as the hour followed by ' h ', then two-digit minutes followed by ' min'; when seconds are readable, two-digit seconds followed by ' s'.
11 h 38 min
